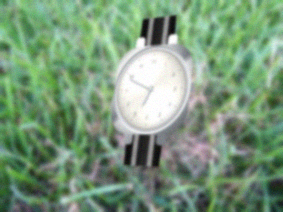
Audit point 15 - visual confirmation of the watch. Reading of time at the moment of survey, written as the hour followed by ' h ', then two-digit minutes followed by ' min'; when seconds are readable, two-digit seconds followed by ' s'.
6 h 49 min
